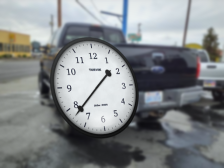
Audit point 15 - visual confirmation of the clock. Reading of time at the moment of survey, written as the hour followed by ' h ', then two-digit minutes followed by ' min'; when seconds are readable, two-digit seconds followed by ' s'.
1 h 38 min
